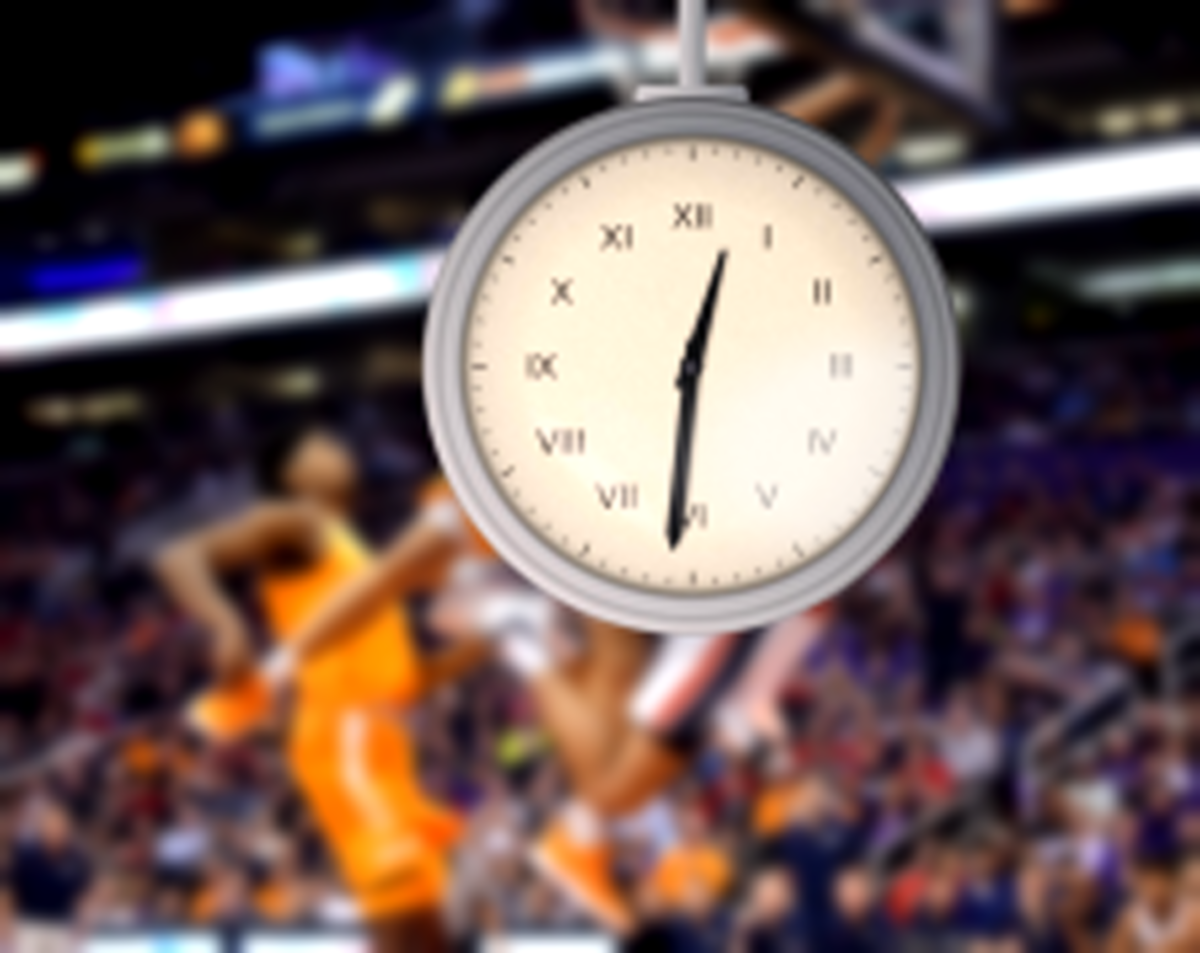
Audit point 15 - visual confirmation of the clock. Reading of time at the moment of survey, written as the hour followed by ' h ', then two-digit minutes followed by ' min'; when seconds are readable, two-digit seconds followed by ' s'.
12 h 31 min
